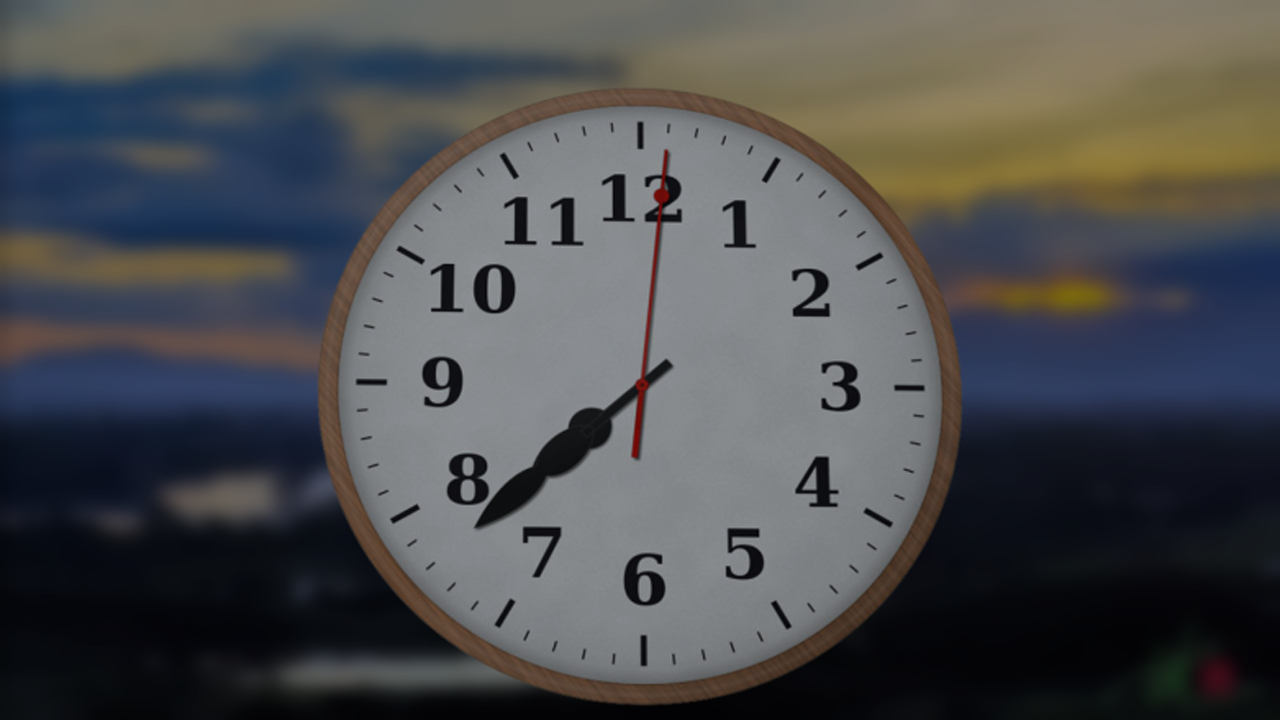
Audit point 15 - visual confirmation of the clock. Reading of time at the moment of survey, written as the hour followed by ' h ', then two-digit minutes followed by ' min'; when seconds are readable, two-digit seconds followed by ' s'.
7 h 38 min 01 s
